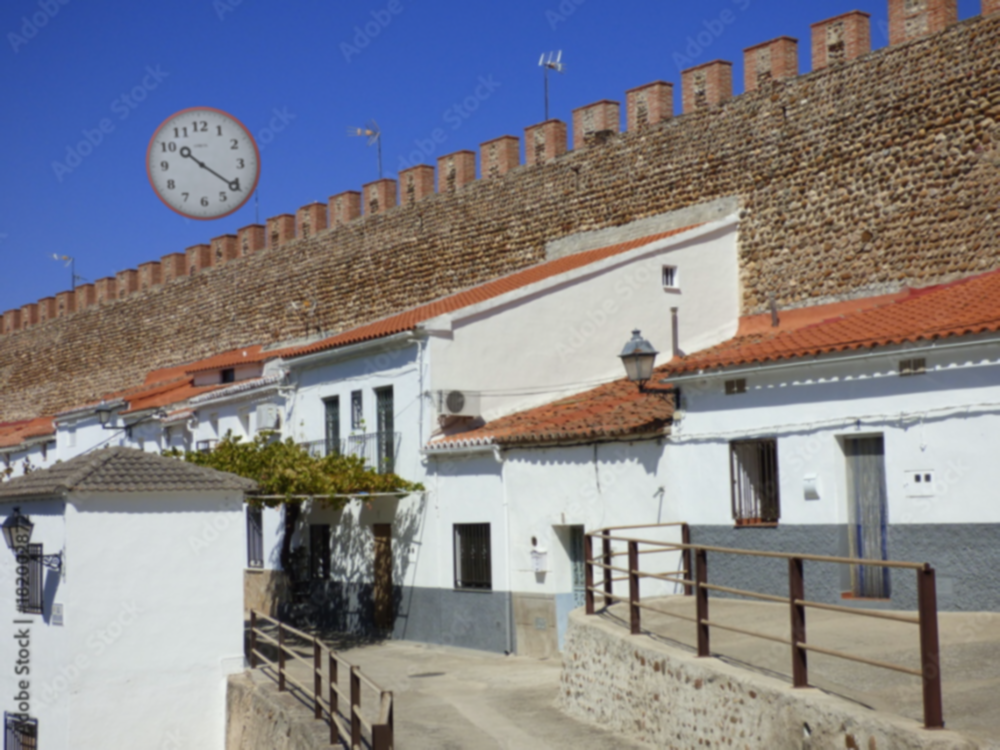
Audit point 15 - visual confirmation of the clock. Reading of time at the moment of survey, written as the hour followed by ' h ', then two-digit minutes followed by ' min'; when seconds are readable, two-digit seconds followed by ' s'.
10 h 21 min
